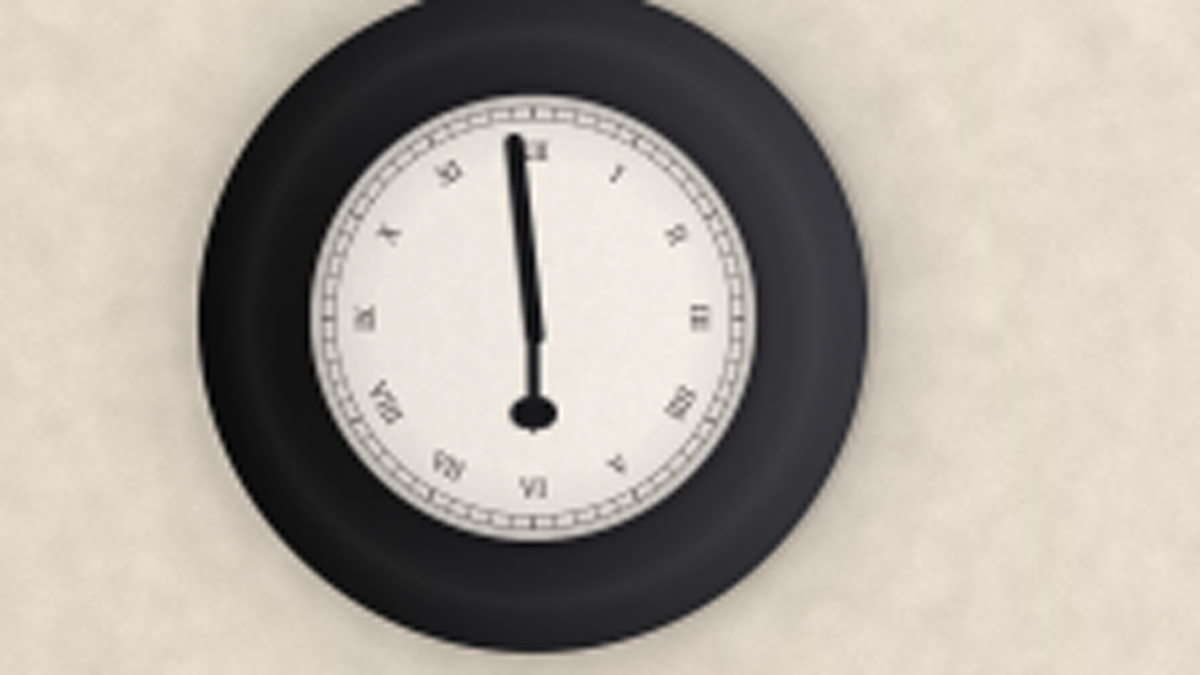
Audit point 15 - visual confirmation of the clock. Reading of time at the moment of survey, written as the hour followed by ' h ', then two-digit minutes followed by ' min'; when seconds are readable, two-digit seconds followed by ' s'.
5 h 59 min
